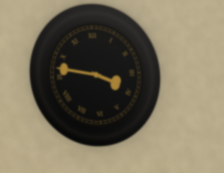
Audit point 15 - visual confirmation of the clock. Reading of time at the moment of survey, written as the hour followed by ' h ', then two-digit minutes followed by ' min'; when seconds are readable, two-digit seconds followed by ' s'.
3 h 47 min
